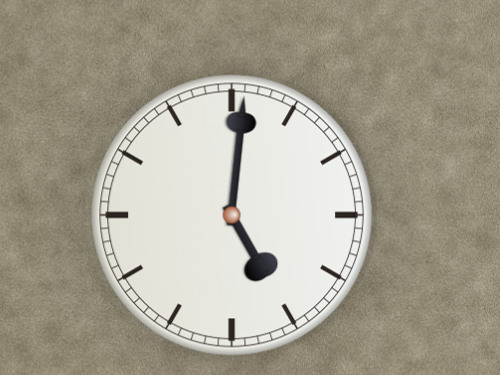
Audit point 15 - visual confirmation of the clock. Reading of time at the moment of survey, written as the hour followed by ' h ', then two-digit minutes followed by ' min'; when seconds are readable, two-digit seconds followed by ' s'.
5 h 01 min
